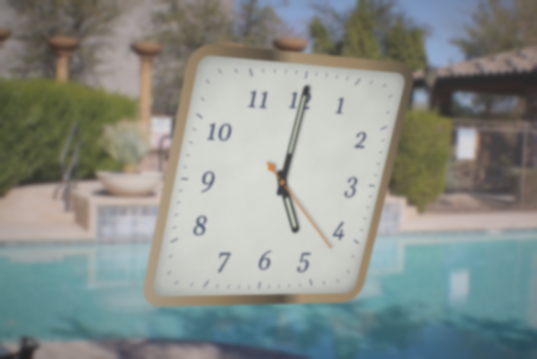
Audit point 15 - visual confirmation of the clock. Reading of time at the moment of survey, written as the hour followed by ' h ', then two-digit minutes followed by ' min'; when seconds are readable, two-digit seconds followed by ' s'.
5 h 00 min 22 s
